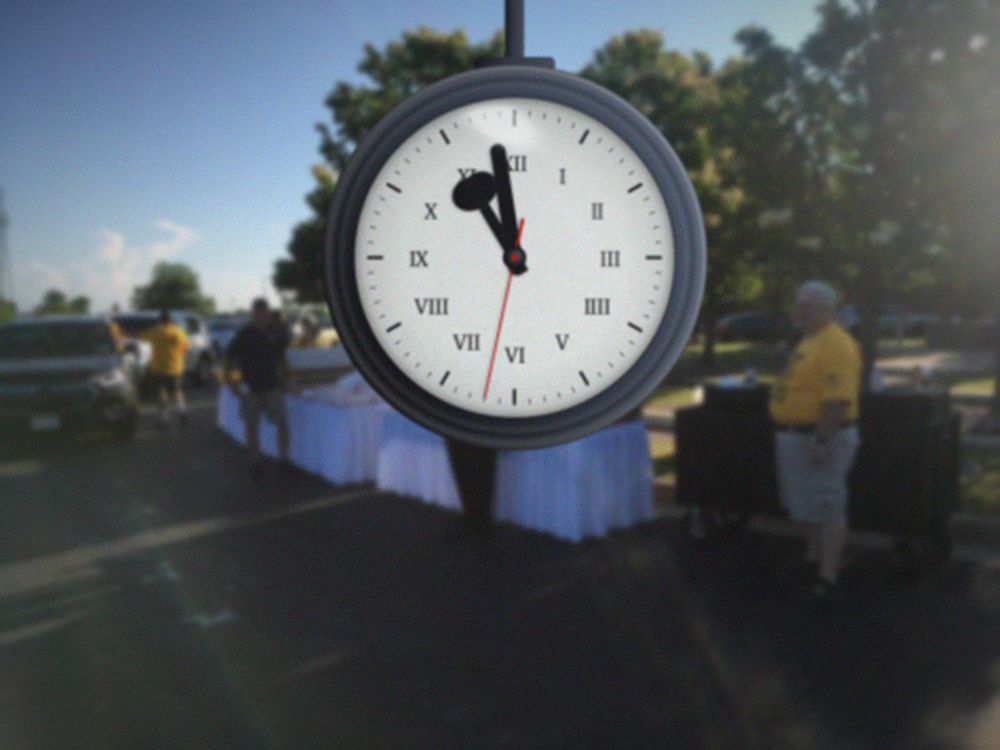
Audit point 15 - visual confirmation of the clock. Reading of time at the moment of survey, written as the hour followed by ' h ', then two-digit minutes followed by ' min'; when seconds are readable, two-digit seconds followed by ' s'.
10 h 58 min 32 s
